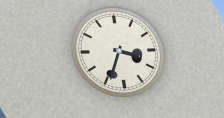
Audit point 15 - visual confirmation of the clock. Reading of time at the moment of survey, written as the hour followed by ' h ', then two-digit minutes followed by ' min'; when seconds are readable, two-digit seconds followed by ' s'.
3 h 34 min
